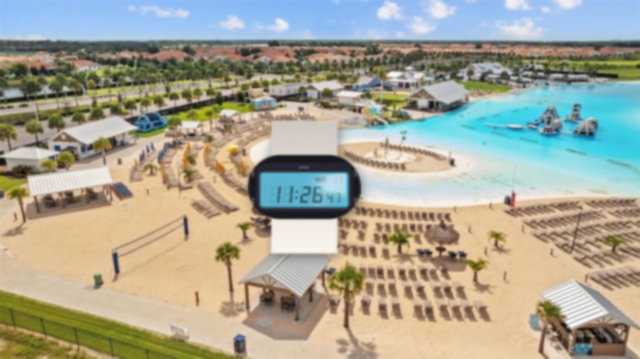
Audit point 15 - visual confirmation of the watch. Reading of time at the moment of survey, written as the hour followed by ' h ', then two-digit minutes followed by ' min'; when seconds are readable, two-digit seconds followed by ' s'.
11 h 26 min
